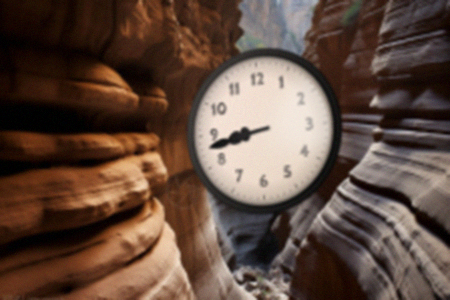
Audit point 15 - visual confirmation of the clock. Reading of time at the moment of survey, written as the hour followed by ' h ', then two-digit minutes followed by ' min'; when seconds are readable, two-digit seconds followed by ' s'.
8 h 43 min
